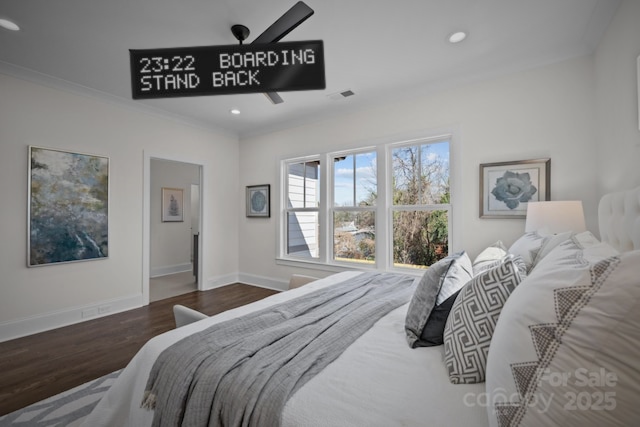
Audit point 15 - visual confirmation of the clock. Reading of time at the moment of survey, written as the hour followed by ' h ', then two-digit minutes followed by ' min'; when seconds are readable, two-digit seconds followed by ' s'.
23 h 22 min
